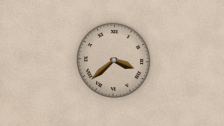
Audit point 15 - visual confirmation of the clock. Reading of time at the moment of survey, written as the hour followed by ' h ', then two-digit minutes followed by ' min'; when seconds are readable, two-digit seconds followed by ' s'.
3 h 38 min
